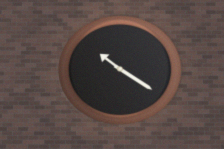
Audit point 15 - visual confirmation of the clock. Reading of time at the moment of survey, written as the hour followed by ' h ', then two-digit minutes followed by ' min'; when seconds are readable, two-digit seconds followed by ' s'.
10 h 21 min
